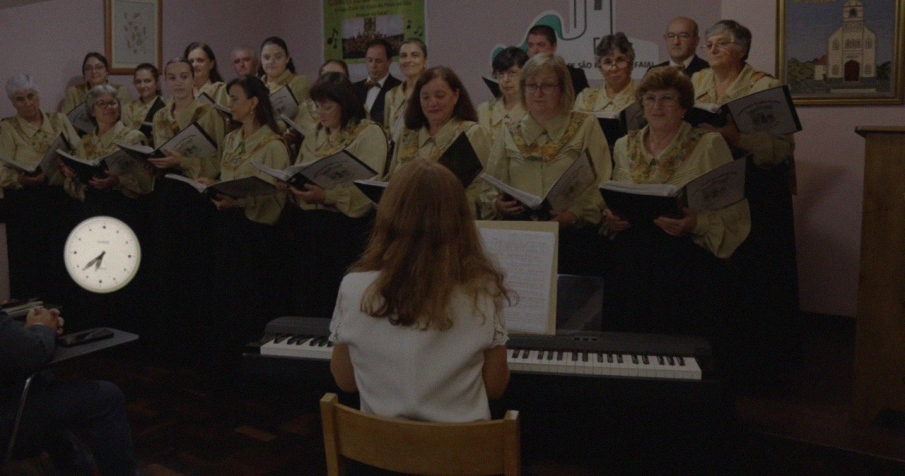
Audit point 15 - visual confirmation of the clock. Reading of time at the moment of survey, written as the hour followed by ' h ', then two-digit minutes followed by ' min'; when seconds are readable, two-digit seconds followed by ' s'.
6 h 38 min
